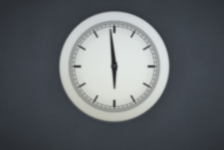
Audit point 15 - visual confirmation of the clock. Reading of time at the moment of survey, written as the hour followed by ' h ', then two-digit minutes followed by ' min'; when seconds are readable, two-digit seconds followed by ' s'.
5 h 59 min
